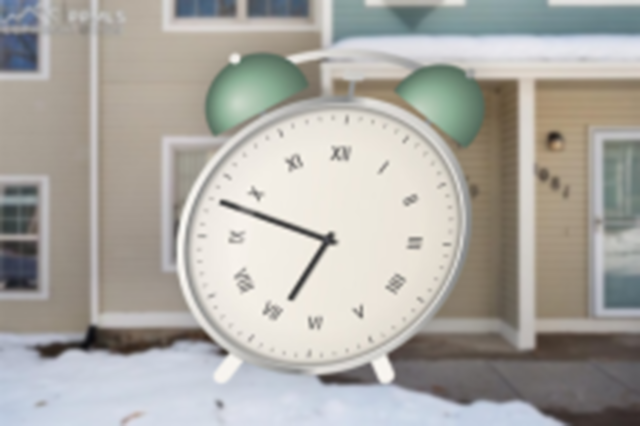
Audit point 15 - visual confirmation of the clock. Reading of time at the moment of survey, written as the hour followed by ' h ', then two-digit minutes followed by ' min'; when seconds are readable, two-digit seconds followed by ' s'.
6 h 48 min
